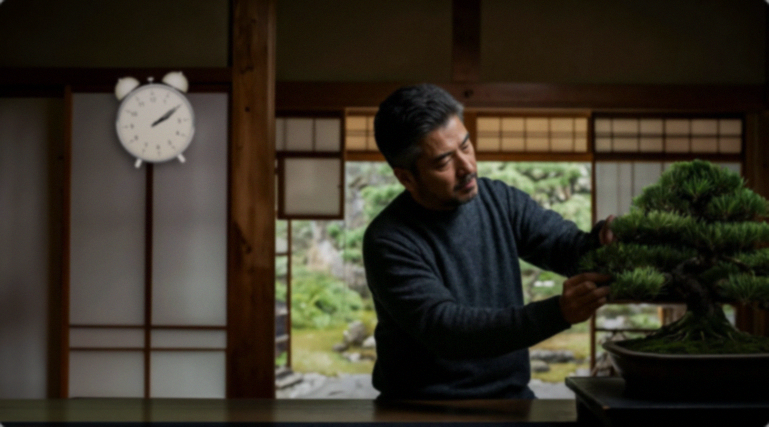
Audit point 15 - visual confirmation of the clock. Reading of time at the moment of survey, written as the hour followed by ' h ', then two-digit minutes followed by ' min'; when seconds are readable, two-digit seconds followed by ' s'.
2 h 10 min
